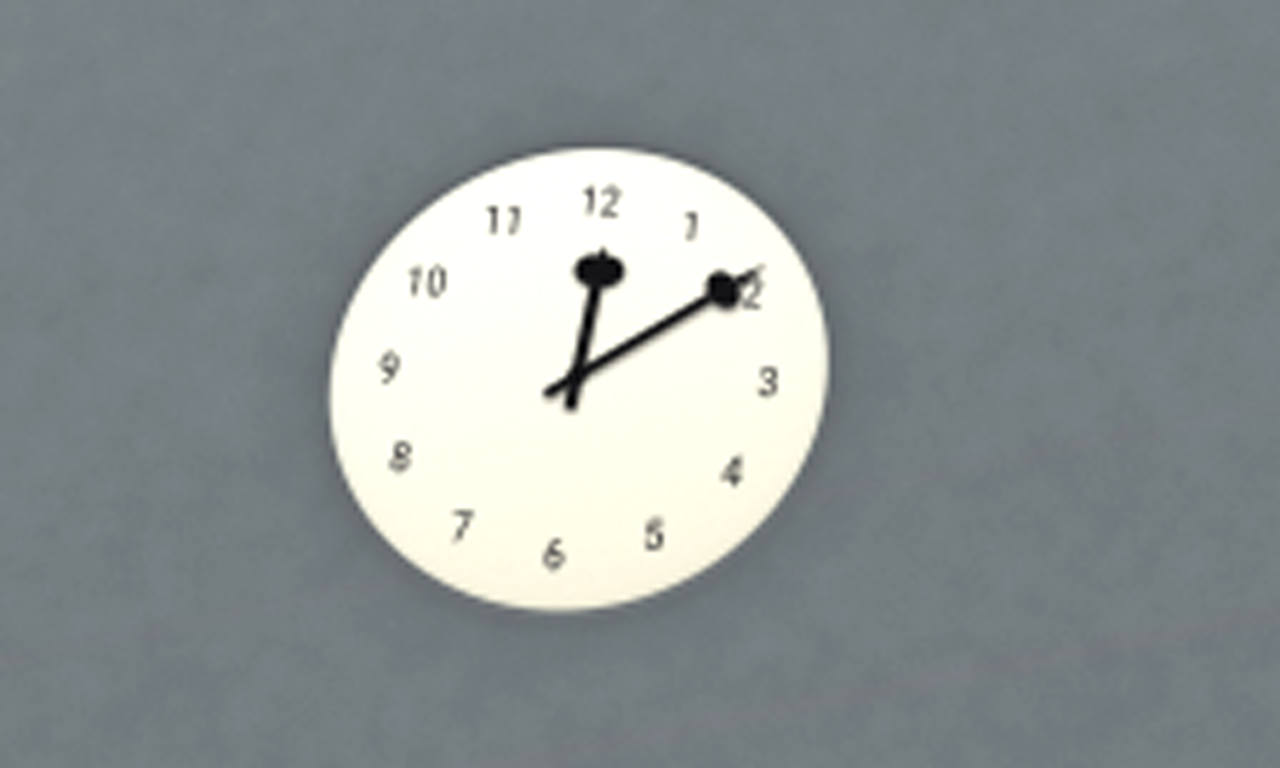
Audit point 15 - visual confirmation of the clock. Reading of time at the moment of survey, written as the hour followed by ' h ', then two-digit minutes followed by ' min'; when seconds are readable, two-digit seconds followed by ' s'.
12 h 09 min
